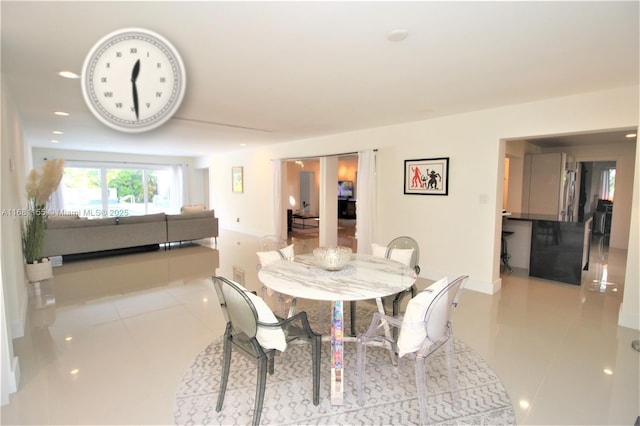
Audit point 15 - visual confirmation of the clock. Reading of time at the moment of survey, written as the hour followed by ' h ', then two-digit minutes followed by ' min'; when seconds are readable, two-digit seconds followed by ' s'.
12 h 29 min
